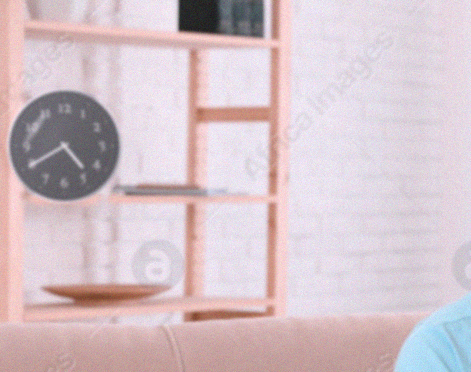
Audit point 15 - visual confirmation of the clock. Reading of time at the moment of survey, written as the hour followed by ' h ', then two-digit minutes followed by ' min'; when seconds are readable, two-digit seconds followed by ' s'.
4 h 40 min
